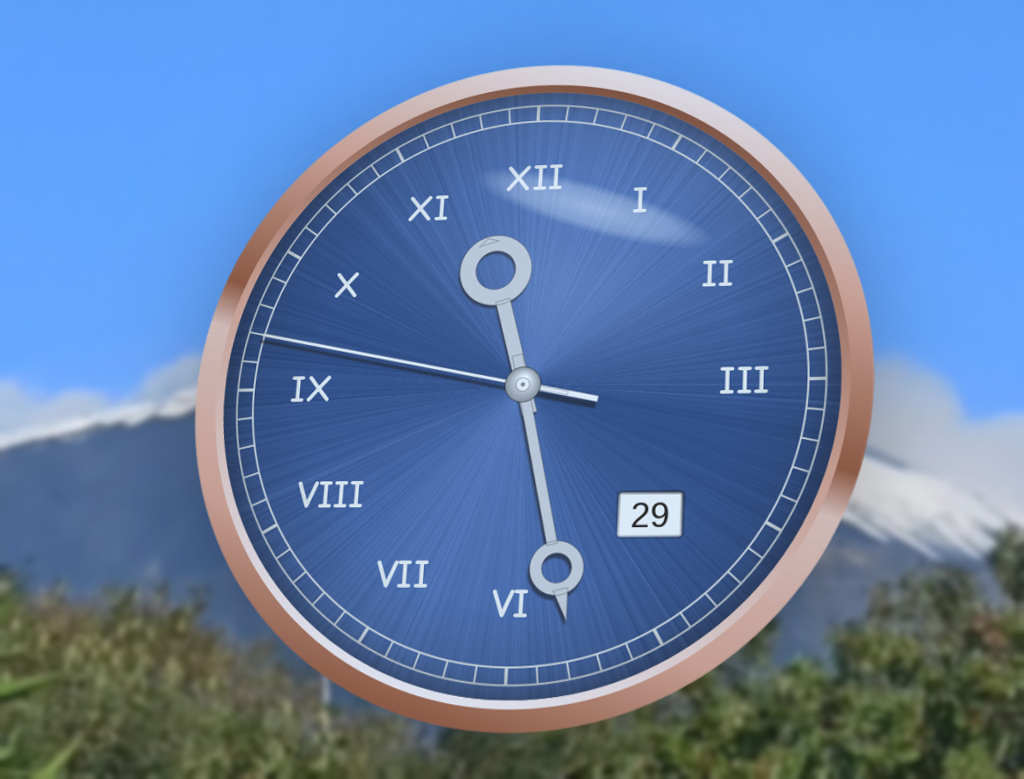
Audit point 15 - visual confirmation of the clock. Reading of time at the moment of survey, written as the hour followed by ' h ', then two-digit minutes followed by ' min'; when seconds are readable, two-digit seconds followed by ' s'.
11 h 27 min 47 s
